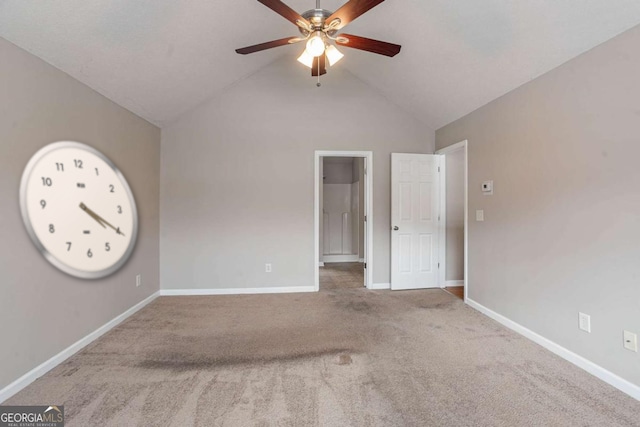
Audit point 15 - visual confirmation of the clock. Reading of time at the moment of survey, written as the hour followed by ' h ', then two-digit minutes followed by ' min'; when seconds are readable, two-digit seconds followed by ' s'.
4 h 20 min
